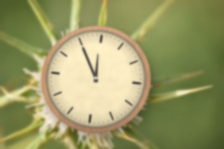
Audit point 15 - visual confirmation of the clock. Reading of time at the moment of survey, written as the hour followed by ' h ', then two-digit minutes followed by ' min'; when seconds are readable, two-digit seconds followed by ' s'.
11 h 55 min
